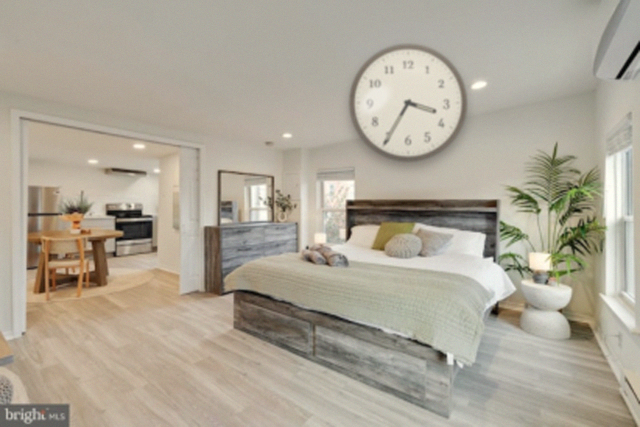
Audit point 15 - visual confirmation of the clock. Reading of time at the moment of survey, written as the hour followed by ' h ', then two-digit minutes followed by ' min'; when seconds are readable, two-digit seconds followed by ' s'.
3 h 35 min
